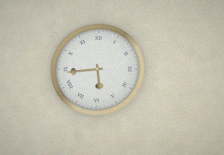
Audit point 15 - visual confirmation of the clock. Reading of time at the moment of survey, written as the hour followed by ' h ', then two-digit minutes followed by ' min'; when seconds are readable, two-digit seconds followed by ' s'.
5 h 44 min
